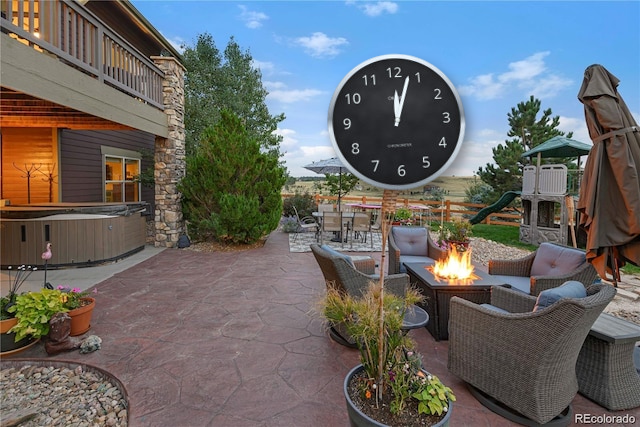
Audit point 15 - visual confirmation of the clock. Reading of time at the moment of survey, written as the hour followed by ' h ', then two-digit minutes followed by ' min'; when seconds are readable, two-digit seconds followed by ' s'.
12 h 03 min
